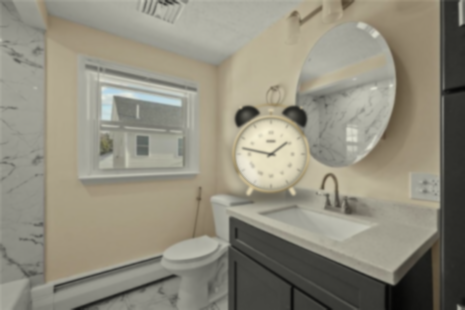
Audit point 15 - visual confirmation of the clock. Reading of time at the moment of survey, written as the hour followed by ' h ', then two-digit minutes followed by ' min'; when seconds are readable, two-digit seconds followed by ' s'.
1 h 47 min
